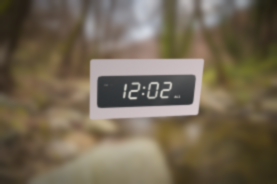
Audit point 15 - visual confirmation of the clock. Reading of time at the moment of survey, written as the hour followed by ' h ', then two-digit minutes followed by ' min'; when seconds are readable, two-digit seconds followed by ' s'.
12 h 02 min
